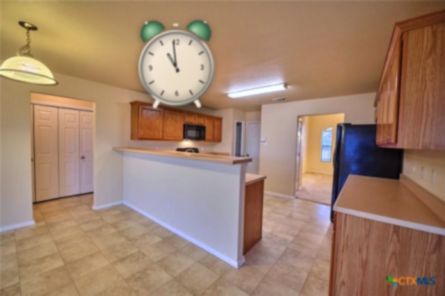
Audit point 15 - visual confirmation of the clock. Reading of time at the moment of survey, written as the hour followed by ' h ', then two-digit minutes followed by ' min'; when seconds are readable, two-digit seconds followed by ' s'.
10 h 59 min
